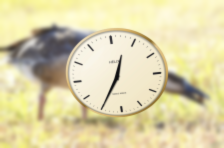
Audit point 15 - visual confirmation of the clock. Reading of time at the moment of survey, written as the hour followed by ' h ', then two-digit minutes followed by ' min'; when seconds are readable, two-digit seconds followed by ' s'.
12 h 35 min
